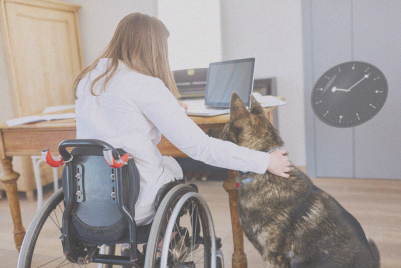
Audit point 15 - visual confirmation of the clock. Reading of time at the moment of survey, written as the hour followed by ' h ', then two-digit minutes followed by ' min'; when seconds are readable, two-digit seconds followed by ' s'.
9 h 07 min
